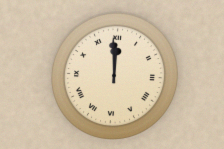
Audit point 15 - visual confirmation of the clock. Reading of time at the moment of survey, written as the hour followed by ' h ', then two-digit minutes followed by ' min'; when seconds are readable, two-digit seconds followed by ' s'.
11 h 59 min
